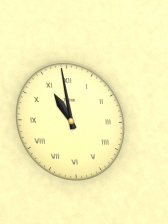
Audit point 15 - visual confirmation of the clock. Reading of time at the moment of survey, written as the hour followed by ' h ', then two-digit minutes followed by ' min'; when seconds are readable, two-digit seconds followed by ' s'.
10 h 59 min
